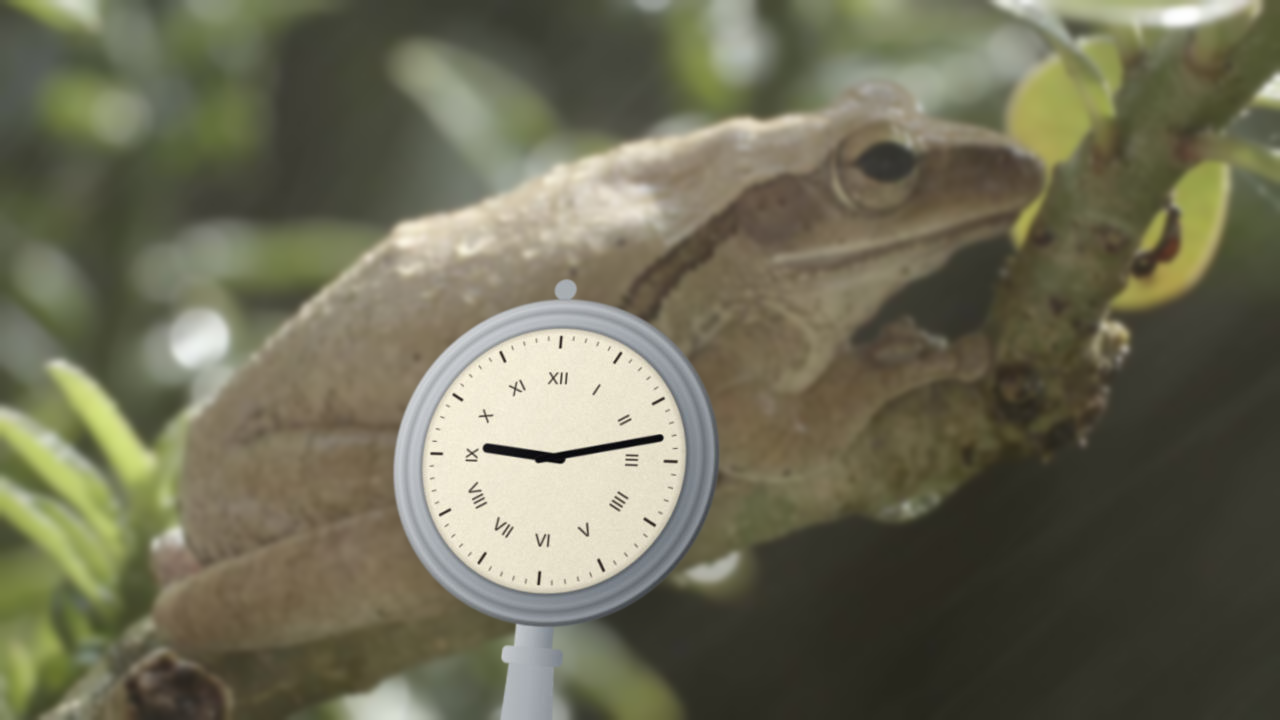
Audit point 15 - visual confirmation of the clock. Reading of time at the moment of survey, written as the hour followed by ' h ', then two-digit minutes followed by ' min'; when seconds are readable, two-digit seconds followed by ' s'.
9 h 13 min
